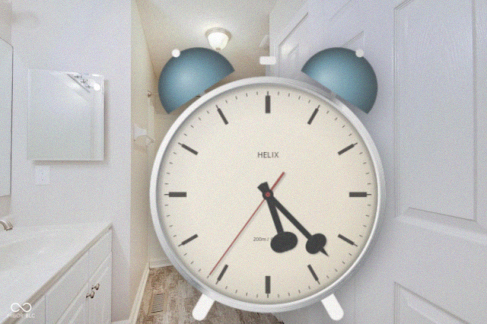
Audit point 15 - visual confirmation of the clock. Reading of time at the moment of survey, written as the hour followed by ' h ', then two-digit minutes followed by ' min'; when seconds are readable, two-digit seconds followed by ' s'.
5 h 22 min 36 s
